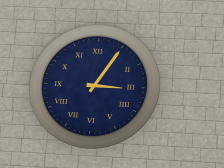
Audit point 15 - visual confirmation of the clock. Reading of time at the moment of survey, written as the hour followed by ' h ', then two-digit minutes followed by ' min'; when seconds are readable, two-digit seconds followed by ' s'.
3 h 05 min
